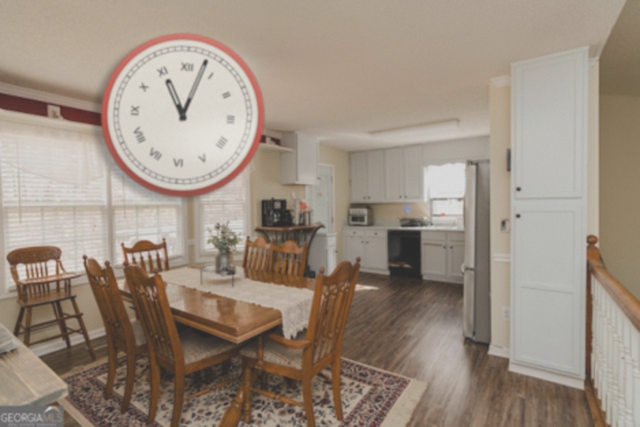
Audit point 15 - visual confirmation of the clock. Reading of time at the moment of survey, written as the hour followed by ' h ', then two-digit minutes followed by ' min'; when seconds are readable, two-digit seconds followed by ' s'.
11 h 03 min
